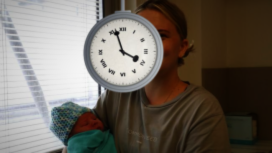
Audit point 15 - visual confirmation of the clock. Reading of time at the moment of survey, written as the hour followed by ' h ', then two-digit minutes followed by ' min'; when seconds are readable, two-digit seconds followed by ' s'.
3 h 57 min
